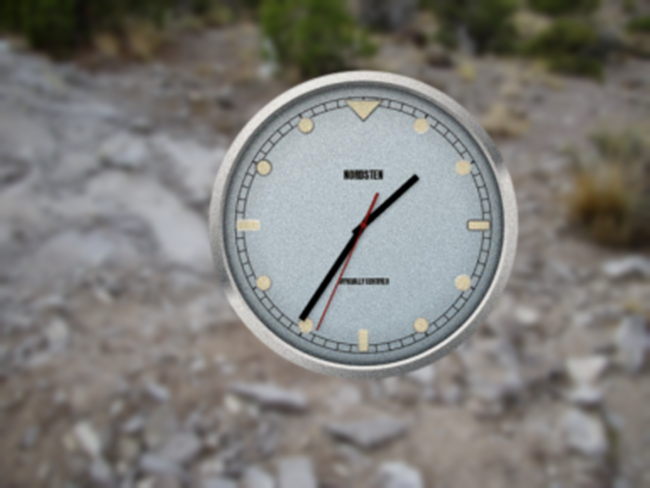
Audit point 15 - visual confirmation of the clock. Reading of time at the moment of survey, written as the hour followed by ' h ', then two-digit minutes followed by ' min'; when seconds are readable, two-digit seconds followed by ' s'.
1 h 35 min 34 s
